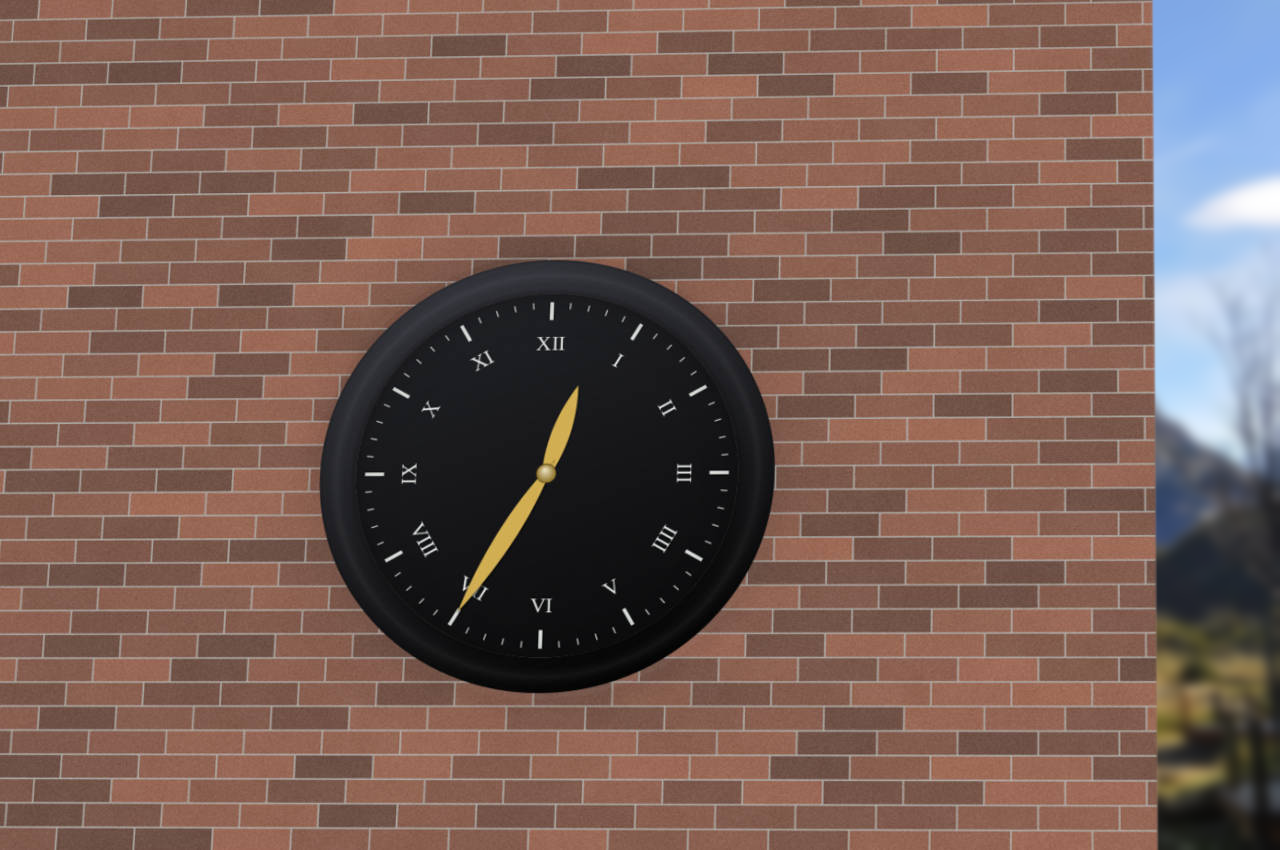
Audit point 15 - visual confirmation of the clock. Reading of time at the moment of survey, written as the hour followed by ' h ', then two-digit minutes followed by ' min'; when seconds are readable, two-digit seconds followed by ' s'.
12 h 35 min
